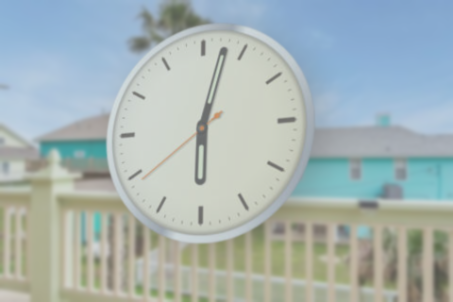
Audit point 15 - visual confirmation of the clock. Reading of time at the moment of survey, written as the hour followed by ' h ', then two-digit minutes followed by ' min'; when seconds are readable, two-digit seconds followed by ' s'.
6 h 02 min 39 s
